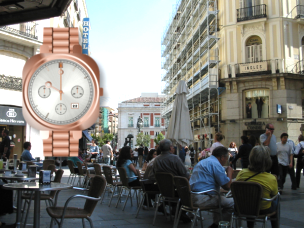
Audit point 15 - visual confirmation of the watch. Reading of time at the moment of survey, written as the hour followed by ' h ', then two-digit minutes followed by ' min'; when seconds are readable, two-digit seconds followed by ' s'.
10 h 00 min
